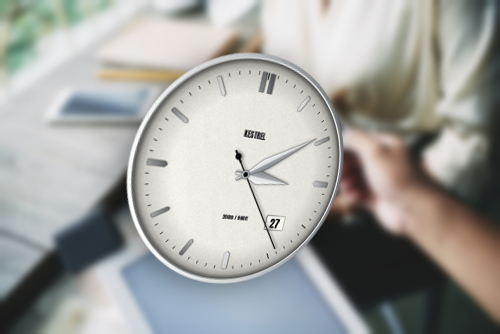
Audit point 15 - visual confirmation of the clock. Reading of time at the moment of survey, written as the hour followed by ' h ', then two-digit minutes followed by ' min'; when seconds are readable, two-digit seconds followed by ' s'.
3 h 09 min 24 s
